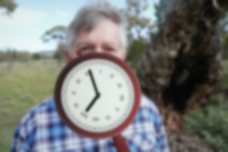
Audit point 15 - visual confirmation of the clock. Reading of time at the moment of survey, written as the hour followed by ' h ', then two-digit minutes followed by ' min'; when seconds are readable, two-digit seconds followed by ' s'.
8 h 01 min
